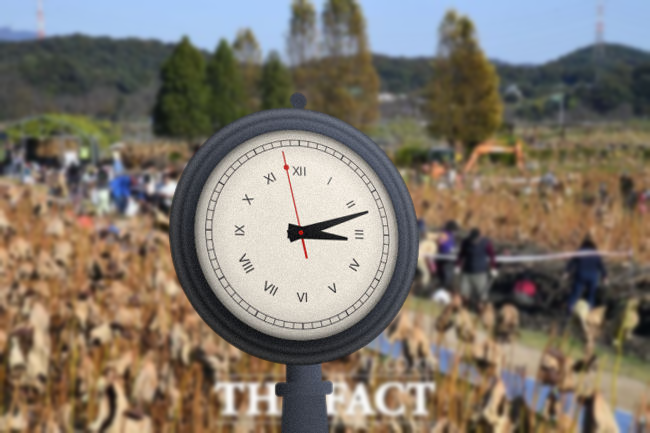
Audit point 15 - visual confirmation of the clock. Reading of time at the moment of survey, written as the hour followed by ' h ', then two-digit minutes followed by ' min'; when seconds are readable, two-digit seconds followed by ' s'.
3 h 11 min 58 s
